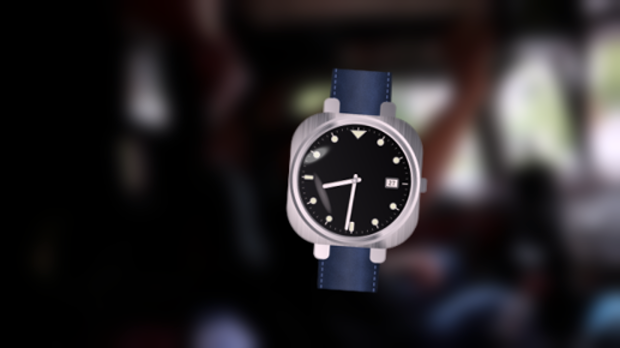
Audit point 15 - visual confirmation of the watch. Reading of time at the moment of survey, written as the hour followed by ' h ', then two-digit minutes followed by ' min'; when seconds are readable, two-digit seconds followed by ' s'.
8 h 31 min
